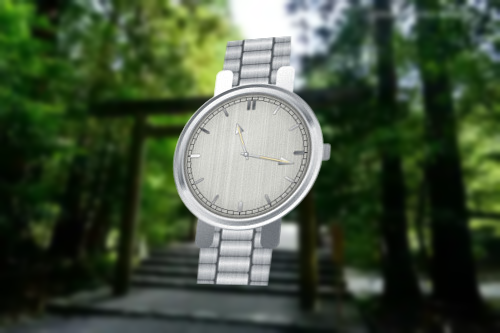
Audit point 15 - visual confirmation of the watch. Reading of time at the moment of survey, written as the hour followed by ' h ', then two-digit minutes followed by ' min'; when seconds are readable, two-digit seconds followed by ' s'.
11 h 17 min
